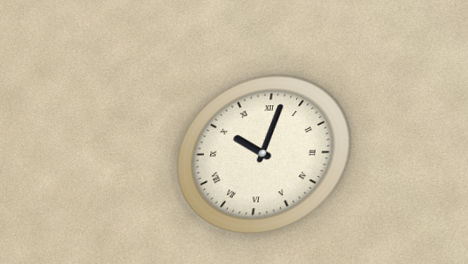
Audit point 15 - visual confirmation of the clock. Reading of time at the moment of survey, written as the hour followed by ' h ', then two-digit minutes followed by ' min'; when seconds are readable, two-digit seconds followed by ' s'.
10 h 02 min
